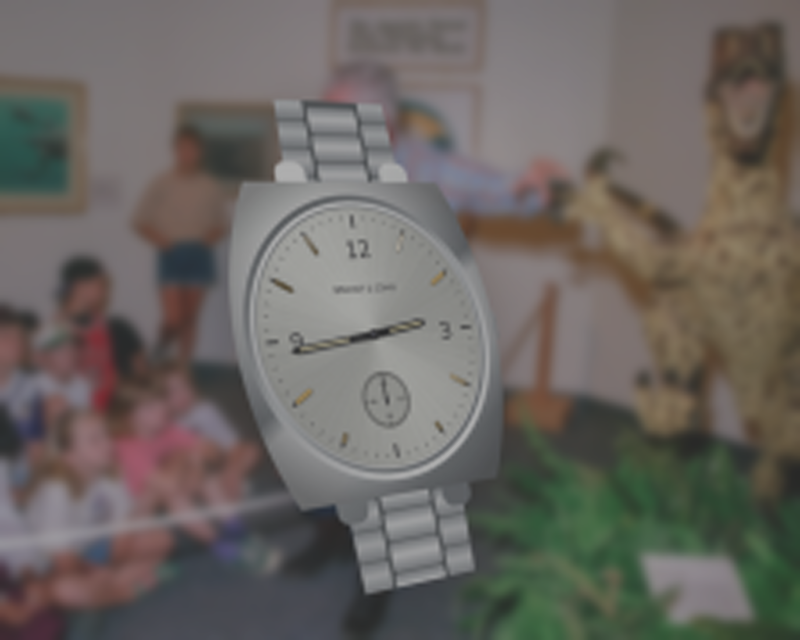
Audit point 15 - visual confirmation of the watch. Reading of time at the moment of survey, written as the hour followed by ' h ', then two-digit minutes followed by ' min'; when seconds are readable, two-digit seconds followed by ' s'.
2 h 44 min
